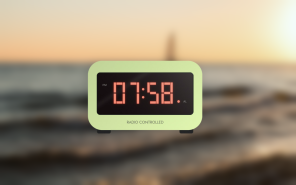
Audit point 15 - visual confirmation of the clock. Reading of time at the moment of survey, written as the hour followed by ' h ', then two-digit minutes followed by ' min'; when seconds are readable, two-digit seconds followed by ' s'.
7 h 58 min
